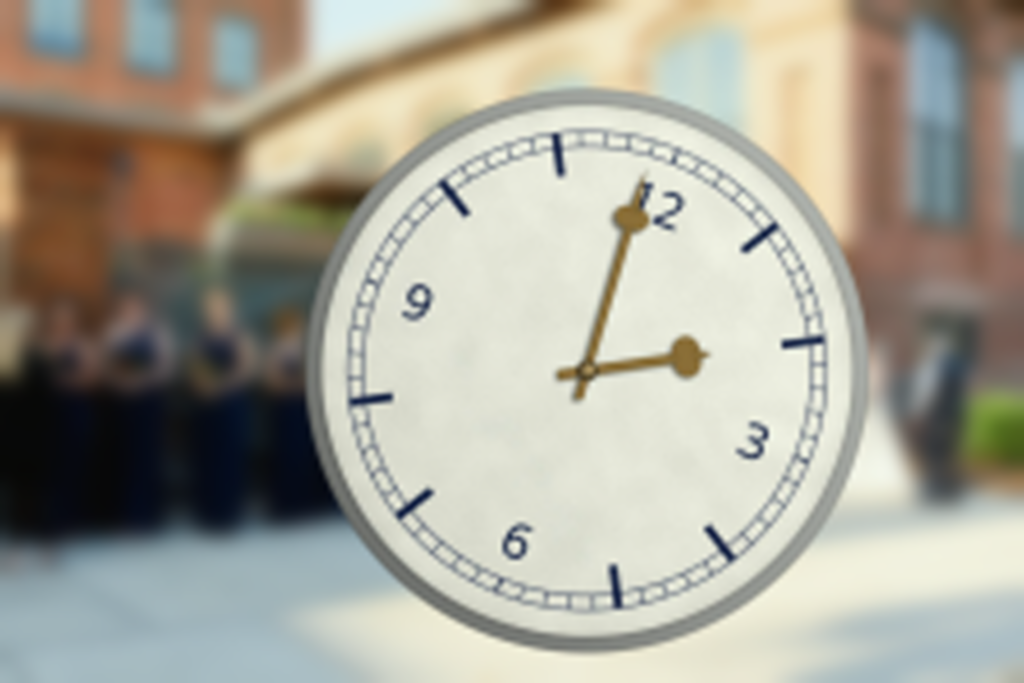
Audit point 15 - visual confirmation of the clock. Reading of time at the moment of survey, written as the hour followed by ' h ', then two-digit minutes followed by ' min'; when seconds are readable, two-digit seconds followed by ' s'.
1 h 59 min
